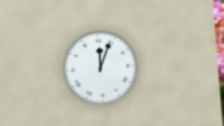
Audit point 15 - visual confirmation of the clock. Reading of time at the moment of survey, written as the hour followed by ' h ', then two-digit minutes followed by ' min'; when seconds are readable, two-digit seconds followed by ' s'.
12 h 04 min
